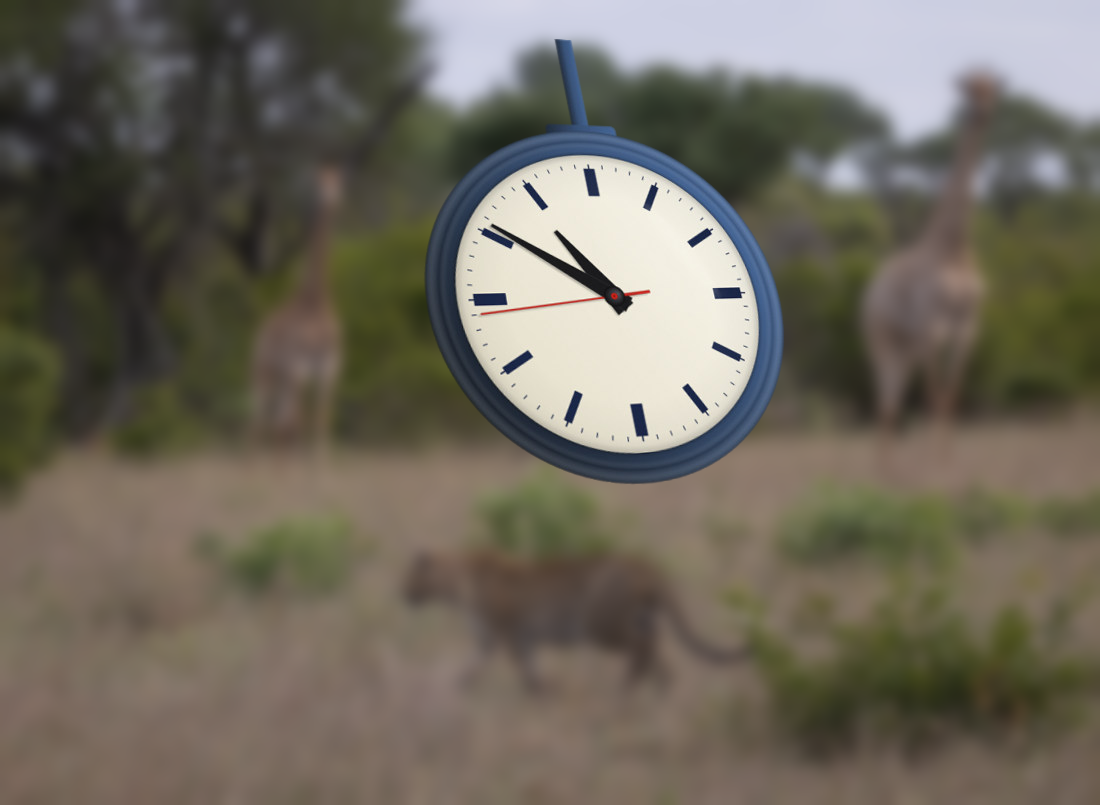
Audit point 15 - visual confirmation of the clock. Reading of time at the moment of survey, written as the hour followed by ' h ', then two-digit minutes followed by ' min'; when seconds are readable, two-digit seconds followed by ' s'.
10 h 50 min 44 s
